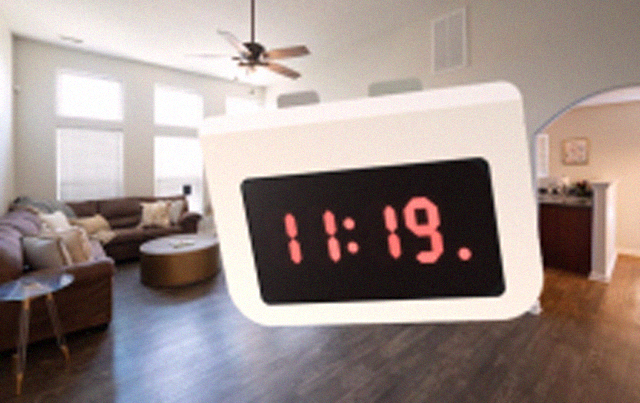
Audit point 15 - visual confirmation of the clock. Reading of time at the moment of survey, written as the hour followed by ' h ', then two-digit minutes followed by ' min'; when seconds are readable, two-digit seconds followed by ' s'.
11 h 19 min
